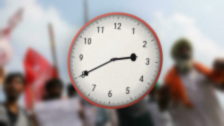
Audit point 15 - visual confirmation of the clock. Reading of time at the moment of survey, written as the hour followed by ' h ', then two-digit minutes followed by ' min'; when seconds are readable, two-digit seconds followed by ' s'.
2 h 40 min
